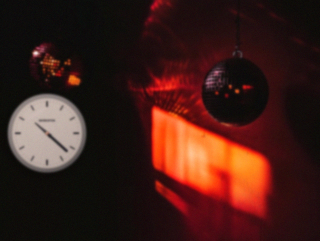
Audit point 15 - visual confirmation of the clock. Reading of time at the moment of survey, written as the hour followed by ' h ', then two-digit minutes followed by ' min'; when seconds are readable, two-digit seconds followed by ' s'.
10 h 22 min
